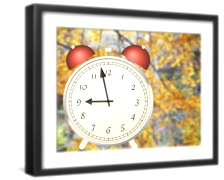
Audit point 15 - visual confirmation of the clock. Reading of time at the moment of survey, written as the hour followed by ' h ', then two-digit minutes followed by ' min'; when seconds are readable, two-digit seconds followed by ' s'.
8 h 58 min
